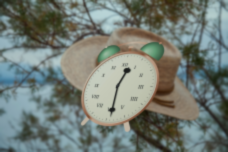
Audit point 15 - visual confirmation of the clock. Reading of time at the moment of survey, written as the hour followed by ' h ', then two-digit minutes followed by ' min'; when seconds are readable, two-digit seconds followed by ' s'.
12 h 29 min
